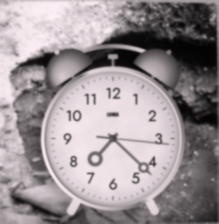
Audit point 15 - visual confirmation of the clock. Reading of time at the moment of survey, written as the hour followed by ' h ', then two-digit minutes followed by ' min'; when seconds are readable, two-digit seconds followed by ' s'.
7 h 22 min 16 s
